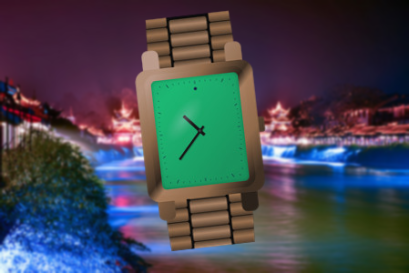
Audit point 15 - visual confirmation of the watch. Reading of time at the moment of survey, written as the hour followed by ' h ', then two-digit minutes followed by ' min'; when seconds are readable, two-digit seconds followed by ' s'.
10 h 37 min
